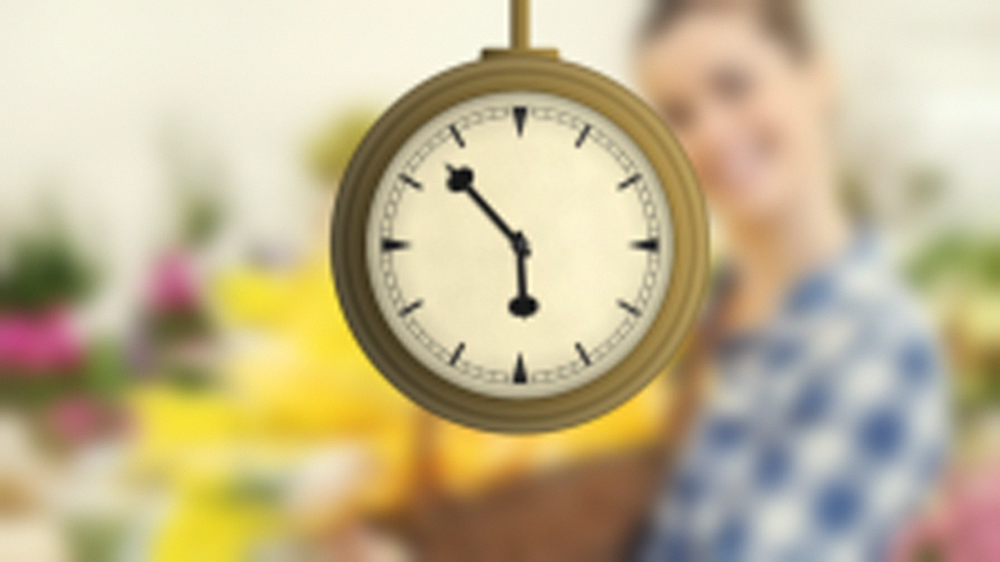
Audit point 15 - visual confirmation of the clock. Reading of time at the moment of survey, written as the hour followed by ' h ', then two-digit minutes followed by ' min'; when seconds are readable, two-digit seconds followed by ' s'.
5 h 53 min
